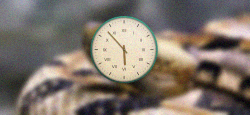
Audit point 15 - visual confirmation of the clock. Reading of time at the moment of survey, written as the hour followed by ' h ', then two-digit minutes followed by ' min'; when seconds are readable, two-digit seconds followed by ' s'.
5 h 53 min
